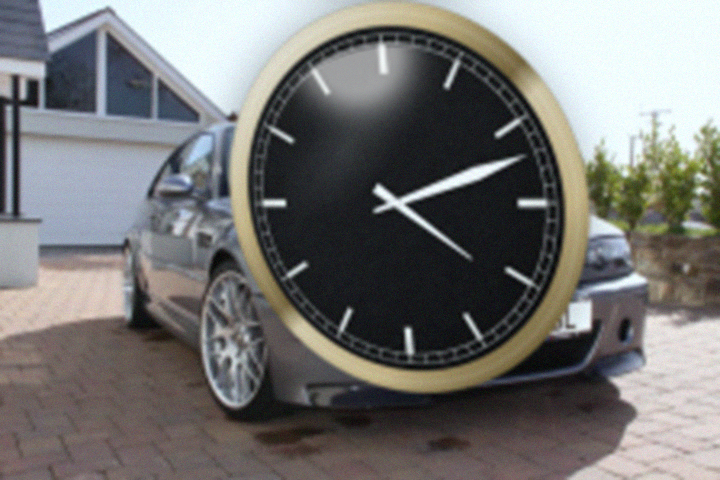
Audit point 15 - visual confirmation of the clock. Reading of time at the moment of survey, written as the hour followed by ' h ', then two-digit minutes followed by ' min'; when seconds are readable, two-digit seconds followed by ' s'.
4 h 12 min
